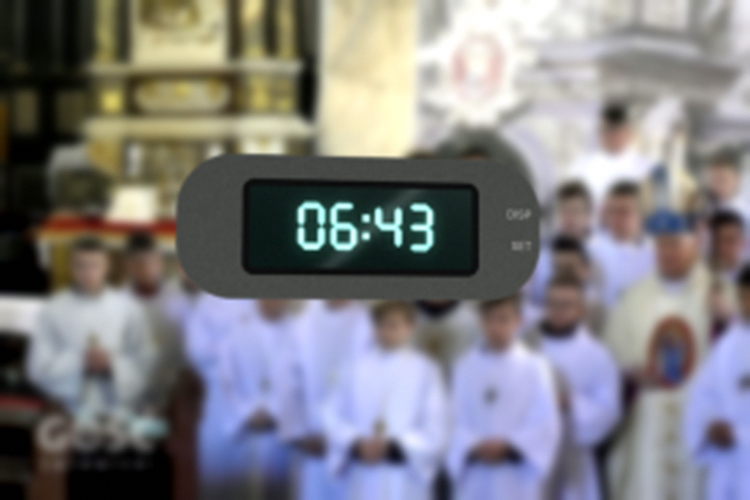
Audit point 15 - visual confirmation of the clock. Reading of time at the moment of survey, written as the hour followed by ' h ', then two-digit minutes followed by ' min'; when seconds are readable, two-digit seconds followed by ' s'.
6 h 43 min
